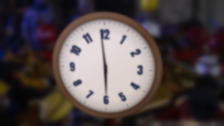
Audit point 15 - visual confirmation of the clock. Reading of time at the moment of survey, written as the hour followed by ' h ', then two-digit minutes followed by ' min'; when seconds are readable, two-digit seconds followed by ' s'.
5 h 59 min
